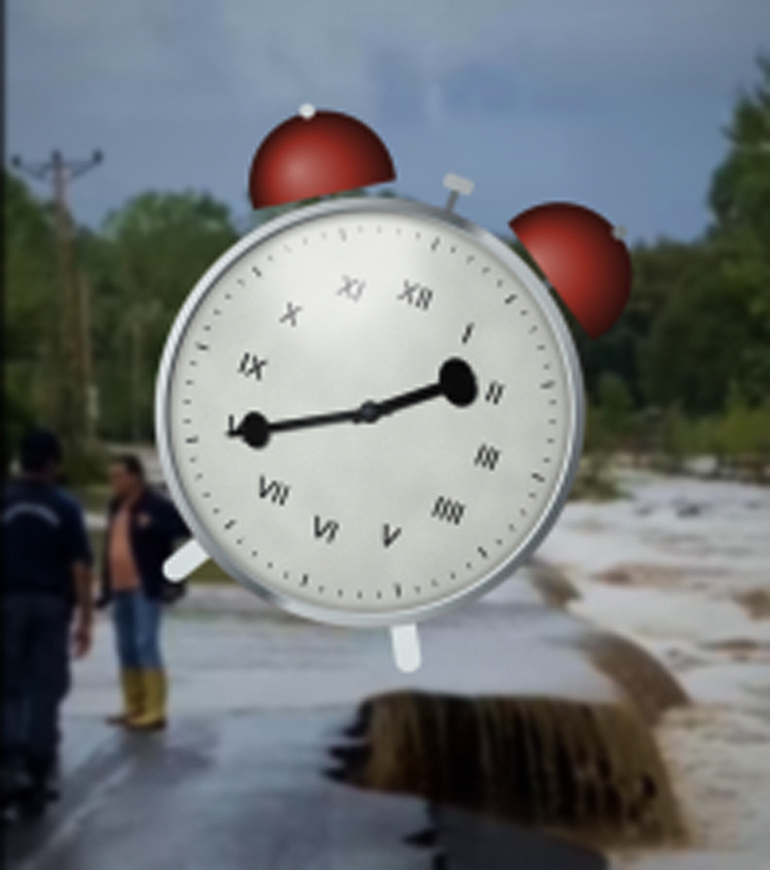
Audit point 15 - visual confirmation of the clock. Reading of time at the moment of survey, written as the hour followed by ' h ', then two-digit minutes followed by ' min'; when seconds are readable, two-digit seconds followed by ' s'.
1 h 40 min
